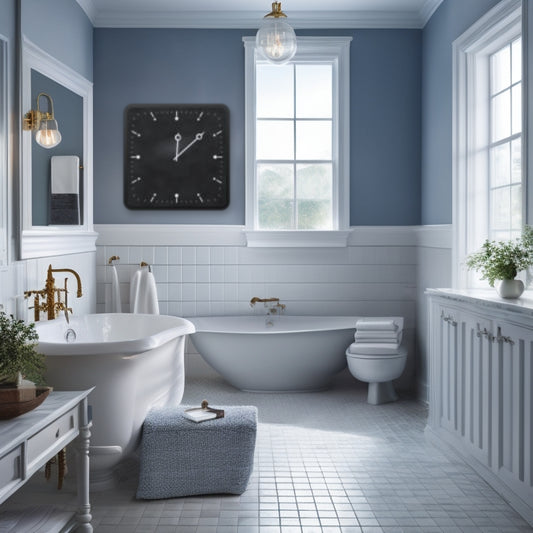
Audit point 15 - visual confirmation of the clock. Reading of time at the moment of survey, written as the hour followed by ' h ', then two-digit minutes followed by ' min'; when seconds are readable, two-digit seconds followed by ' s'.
12 h 08 min
